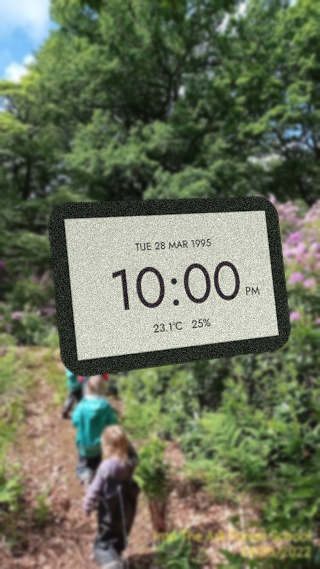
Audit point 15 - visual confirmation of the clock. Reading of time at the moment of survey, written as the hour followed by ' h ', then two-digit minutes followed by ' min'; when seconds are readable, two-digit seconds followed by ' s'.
10 h 00 min
